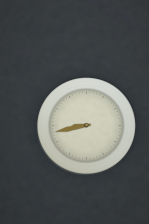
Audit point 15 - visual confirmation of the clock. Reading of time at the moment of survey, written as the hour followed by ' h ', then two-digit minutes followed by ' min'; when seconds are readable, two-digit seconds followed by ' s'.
8 h 43 min
